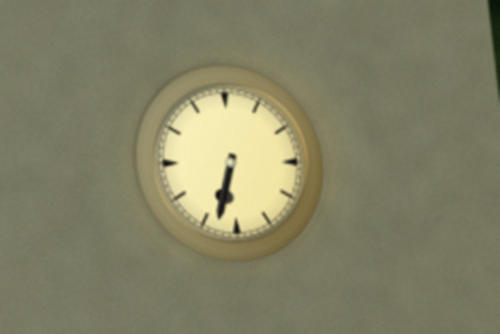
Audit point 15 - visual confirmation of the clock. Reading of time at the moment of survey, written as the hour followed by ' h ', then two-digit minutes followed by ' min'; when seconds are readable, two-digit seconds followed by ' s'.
6 h 33 min
